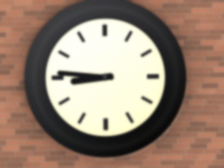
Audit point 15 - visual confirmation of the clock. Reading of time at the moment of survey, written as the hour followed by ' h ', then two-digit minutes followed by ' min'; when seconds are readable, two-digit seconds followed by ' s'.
8 h 46 min
